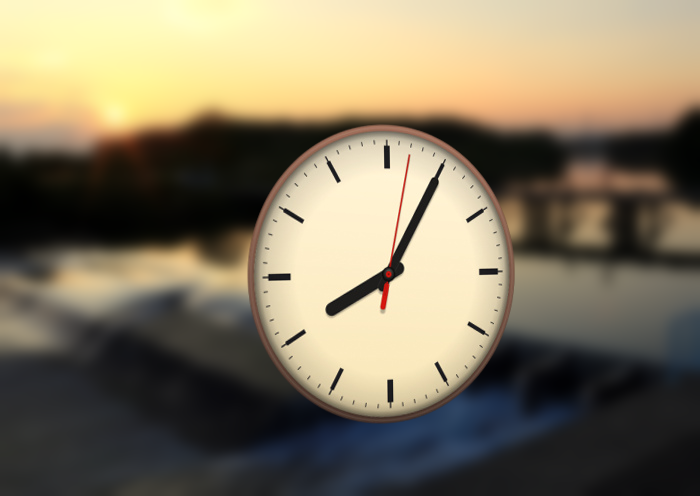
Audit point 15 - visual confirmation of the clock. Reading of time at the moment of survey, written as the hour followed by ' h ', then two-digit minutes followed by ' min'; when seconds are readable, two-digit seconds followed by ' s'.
8 h 05 min 02 s
